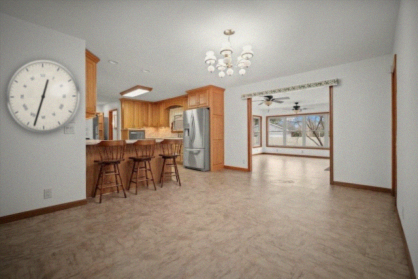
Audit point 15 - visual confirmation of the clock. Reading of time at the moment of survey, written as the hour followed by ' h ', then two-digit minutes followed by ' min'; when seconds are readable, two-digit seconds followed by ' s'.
12 h 33 min
